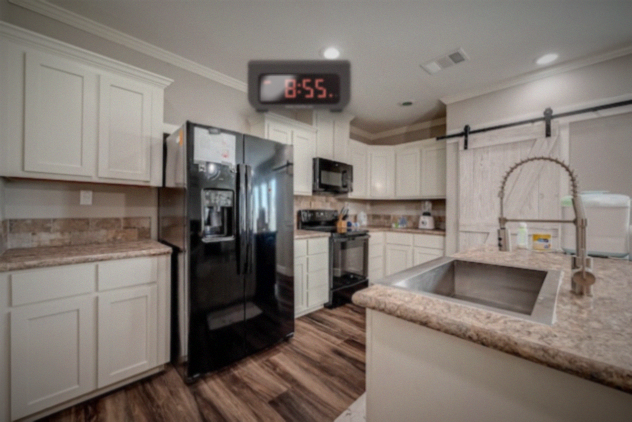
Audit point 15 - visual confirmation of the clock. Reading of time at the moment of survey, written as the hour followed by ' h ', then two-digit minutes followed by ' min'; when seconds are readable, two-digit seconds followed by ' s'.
8 h 55 min
